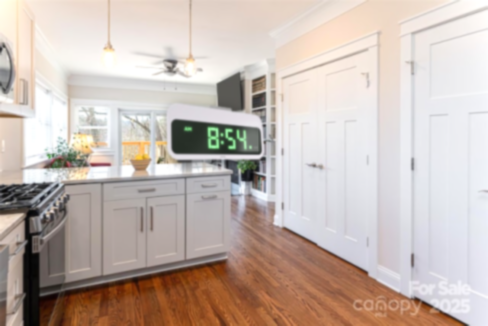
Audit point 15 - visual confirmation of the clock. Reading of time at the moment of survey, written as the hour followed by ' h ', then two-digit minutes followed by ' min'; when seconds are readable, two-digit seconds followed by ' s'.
8 h 54 min
